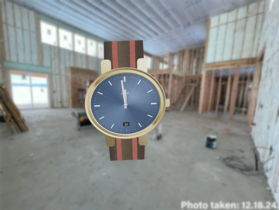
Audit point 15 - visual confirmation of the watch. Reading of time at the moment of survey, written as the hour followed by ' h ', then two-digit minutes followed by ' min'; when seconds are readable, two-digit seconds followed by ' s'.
11 h 59 min
